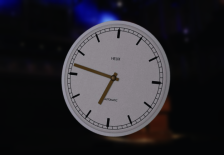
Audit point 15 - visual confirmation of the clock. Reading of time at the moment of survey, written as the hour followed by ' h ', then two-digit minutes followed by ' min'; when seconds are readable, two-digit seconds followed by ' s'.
6 h 47 min
